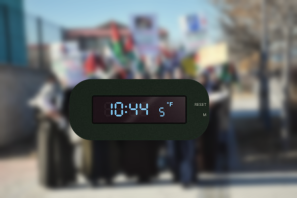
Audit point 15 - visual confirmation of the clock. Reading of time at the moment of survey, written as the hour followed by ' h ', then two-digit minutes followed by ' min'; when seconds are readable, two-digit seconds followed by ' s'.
10 h 44 min
